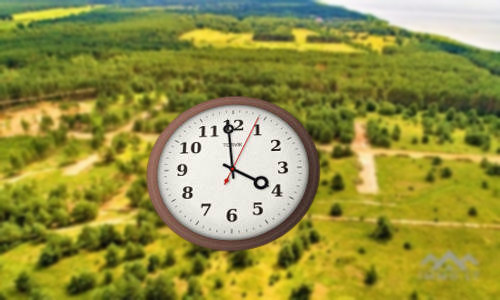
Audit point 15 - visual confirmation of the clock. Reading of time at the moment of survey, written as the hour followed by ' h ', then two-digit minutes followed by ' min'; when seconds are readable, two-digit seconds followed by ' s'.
3 h 59 min 04 s
